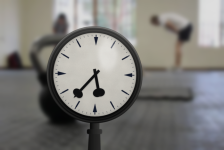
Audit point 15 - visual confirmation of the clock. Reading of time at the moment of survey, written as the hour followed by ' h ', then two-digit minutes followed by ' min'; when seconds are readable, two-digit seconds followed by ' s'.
5 h 37 min
